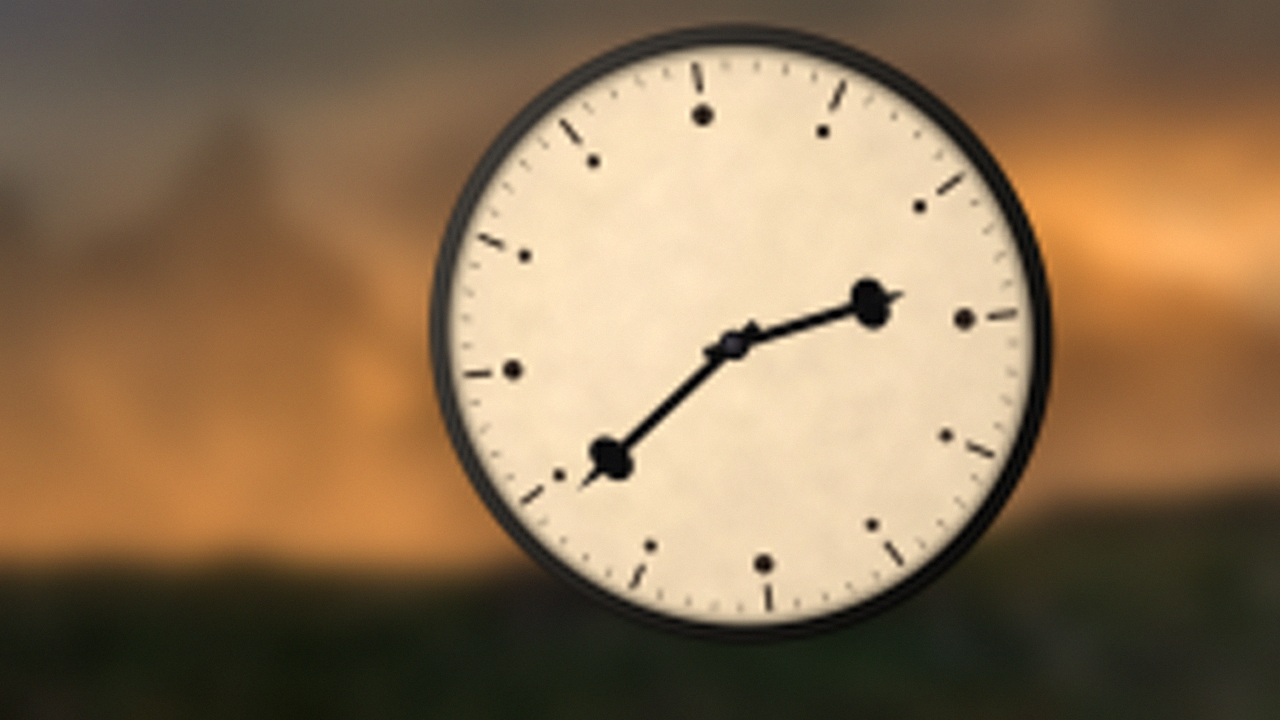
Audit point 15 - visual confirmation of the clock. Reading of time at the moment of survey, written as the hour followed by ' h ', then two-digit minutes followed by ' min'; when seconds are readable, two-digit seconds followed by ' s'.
2 h 39 min
